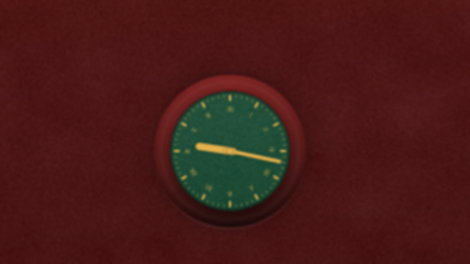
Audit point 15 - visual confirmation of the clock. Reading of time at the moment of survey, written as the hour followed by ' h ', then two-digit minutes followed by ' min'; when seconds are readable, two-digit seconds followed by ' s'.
9 h 17 min
